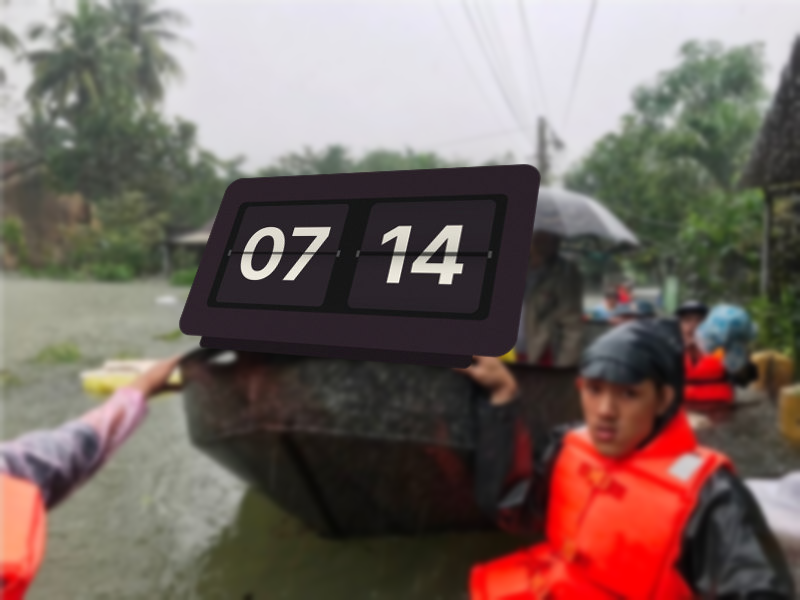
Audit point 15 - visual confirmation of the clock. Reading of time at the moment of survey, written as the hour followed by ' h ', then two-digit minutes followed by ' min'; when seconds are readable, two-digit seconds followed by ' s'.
7 h 14 min
